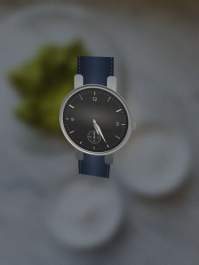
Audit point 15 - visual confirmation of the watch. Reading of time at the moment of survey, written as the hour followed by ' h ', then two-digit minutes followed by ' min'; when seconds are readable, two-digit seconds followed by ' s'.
5 h 25 min
